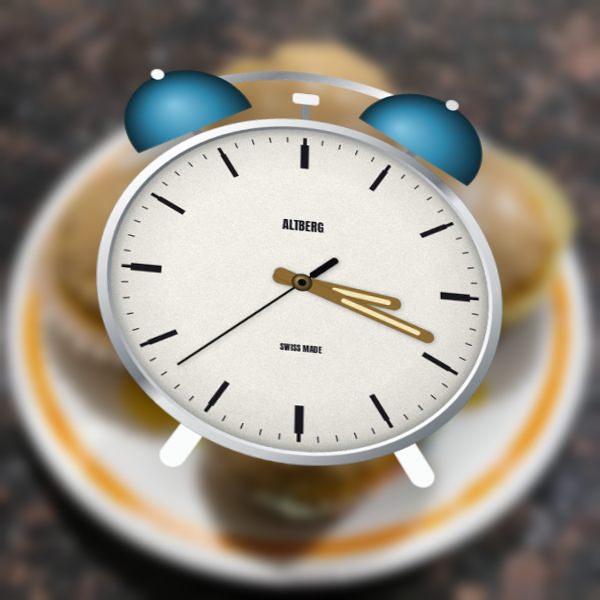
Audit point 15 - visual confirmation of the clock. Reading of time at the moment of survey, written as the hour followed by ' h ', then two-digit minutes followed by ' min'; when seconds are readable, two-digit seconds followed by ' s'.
3 h 18 min 38 s
